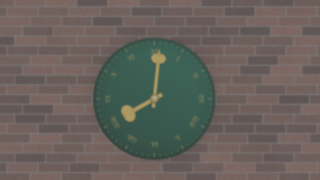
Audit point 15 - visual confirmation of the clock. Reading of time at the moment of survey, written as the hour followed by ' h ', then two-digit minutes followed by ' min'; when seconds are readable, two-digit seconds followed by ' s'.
8 h 01 min
